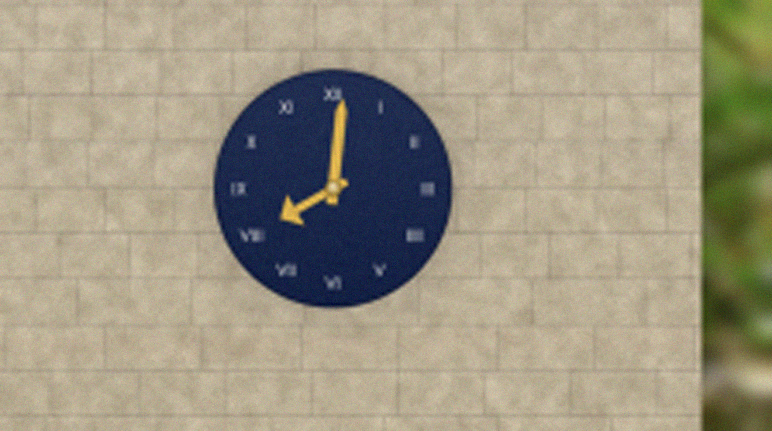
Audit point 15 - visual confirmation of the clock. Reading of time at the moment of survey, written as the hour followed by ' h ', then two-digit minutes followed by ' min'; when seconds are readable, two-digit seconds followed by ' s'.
8 h 01 min
